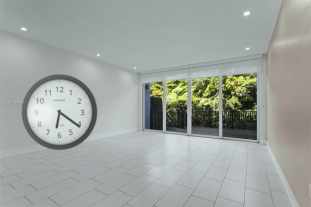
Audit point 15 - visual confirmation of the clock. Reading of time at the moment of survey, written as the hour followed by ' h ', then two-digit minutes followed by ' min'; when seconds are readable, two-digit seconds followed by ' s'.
6 h 21 min
